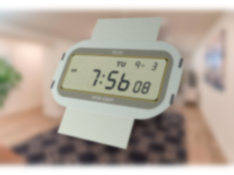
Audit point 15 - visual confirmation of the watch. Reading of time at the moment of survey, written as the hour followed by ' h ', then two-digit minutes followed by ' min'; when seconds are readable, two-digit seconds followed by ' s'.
7 h 56 min 08 s
